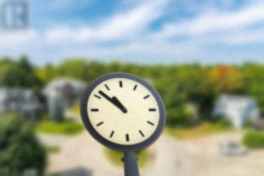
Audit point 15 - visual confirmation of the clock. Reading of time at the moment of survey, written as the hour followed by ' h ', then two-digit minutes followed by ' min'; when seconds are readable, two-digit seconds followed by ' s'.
10 h 52 min
